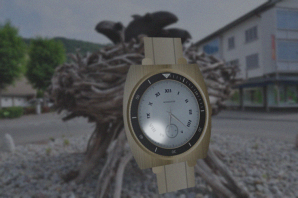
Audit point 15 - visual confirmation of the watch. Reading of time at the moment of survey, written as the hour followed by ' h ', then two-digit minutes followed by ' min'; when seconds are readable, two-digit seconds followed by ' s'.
6 h 22 min
